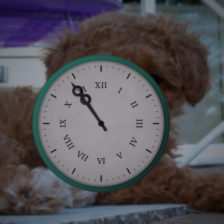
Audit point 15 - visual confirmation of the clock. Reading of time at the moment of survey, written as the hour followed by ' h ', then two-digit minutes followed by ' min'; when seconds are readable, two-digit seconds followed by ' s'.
10 h 54 min
